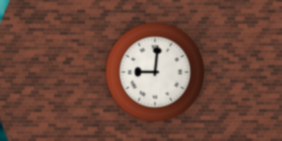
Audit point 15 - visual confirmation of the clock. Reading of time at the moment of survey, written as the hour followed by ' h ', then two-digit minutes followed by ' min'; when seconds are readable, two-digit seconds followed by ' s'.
9 h 01 min
